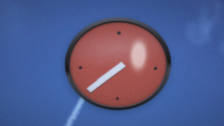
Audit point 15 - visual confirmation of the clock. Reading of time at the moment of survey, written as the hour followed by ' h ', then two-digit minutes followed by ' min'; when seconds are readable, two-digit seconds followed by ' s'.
7 h 38 min
